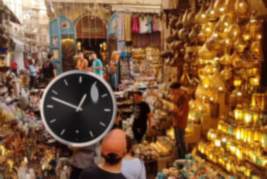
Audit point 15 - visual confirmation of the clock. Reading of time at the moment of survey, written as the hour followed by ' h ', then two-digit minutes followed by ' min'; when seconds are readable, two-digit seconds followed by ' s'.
12 h 48 min
